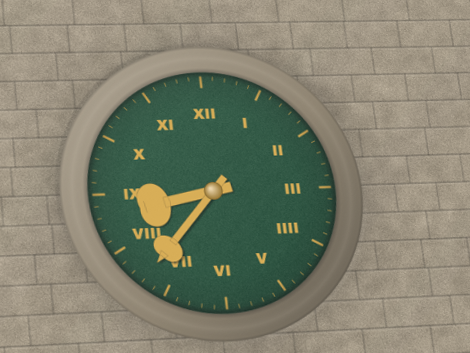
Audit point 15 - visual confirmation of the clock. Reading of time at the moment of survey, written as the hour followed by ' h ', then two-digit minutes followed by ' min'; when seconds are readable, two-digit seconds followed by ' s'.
8 h 37 min
